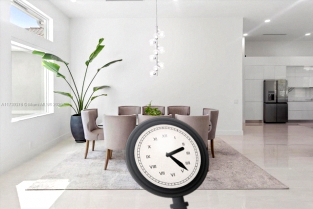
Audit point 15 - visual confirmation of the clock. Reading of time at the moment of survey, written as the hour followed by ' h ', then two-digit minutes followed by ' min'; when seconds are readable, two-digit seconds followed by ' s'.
2 h 23 min
